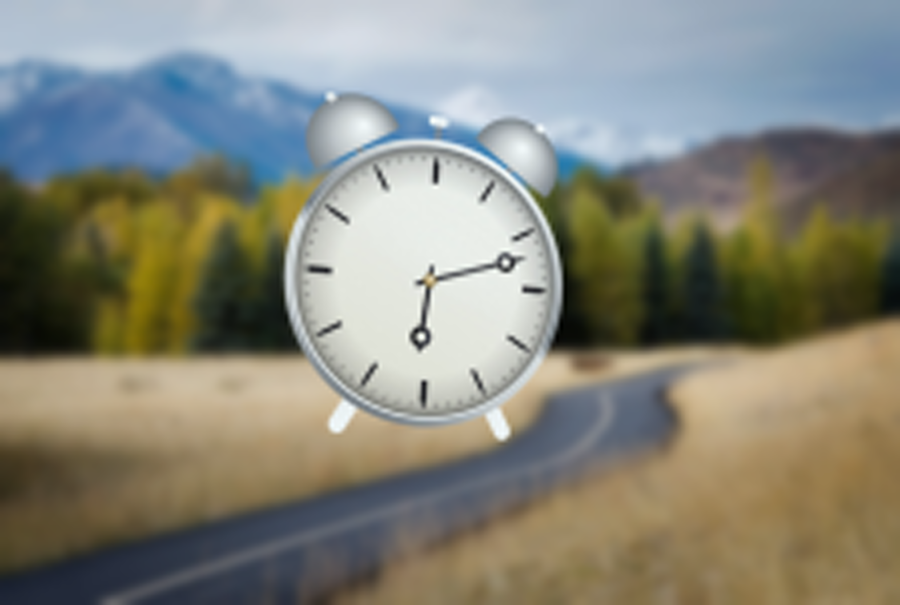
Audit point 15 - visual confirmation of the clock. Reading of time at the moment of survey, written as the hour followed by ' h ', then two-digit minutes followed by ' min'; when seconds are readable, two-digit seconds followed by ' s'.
6 h 12 min
